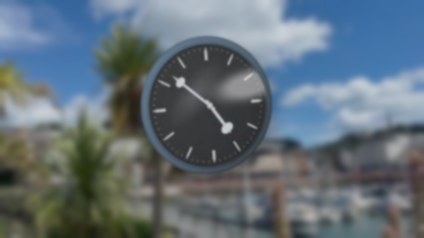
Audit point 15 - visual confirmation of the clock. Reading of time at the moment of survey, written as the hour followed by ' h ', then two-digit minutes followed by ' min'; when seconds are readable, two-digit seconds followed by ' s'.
4 h 52 min
